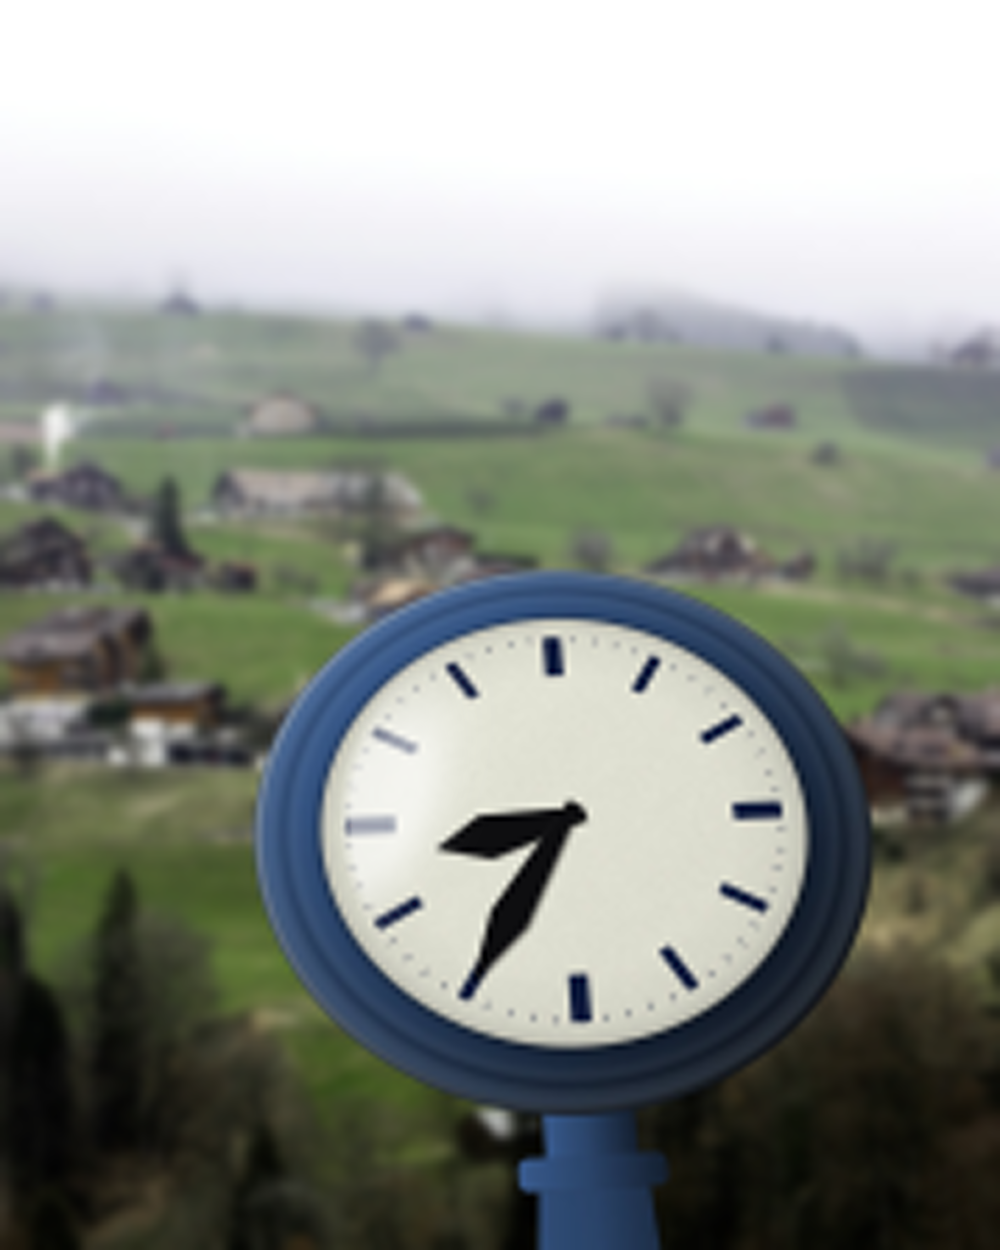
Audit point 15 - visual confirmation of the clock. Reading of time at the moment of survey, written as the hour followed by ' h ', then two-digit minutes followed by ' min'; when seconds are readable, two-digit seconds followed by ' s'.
8 h 35 min
